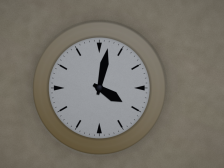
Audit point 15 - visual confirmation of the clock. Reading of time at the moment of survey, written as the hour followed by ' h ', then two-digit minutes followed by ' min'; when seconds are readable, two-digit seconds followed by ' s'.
4 h 02 min
